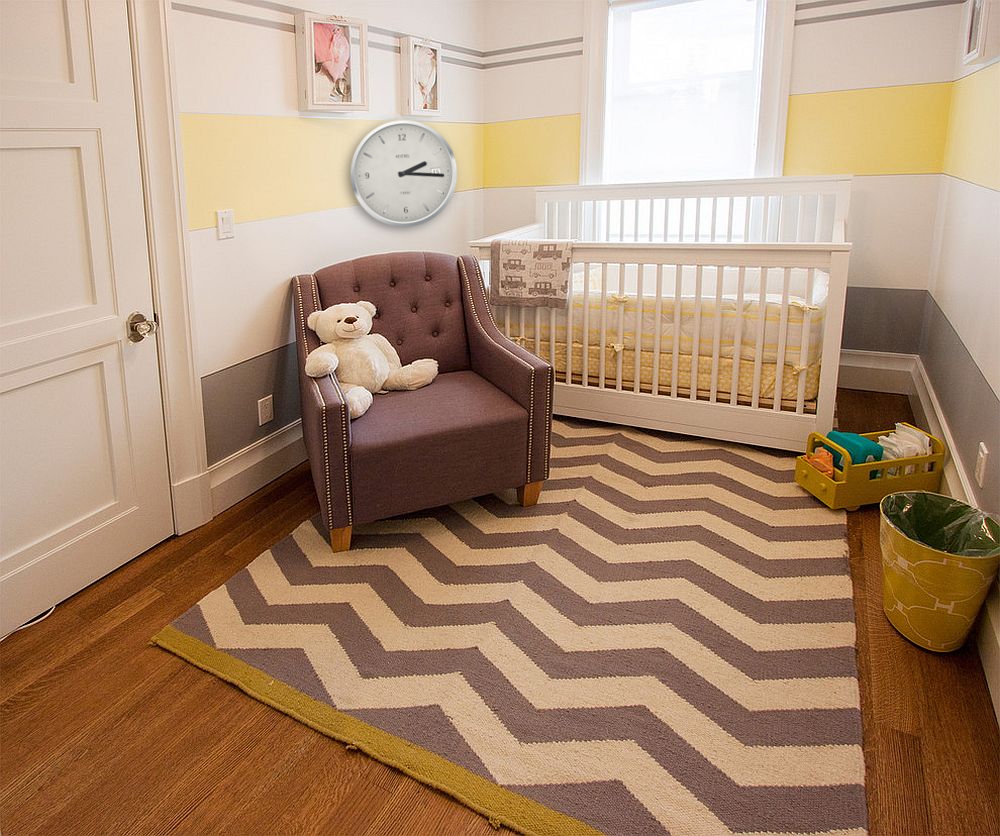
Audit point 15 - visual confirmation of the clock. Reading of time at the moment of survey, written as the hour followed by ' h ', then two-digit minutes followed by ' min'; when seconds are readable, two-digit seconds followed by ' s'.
2 h 16 min
